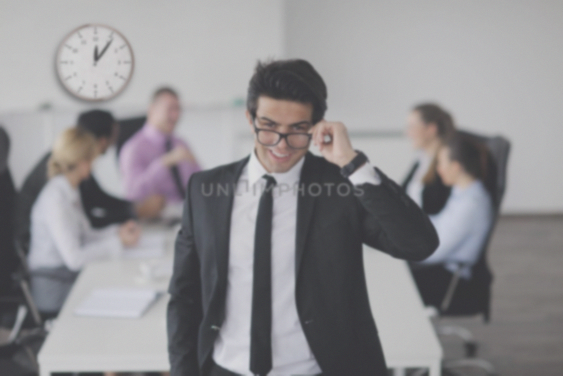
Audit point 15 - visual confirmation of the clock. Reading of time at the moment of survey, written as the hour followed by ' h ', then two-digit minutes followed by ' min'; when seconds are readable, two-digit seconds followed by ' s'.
12 h 06 min
